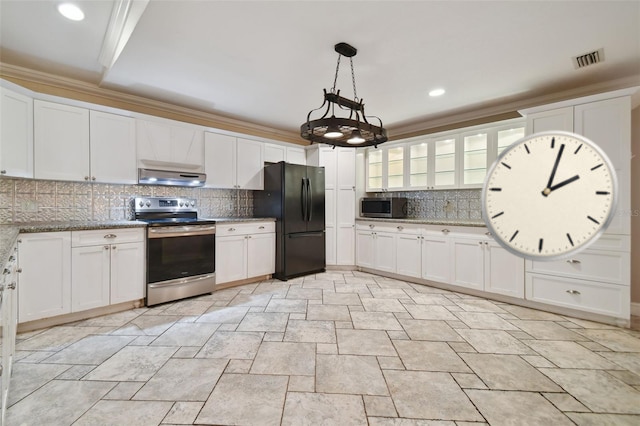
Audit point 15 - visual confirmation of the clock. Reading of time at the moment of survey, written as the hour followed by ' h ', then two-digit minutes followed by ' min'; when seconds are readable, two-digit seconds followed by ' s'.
2 h 02 min
